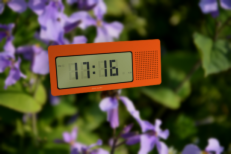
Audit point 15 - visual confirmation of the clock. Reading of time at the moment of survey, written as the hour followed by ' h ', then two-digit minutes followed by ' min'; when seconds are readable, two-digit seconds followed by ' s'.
17 h 16 min
